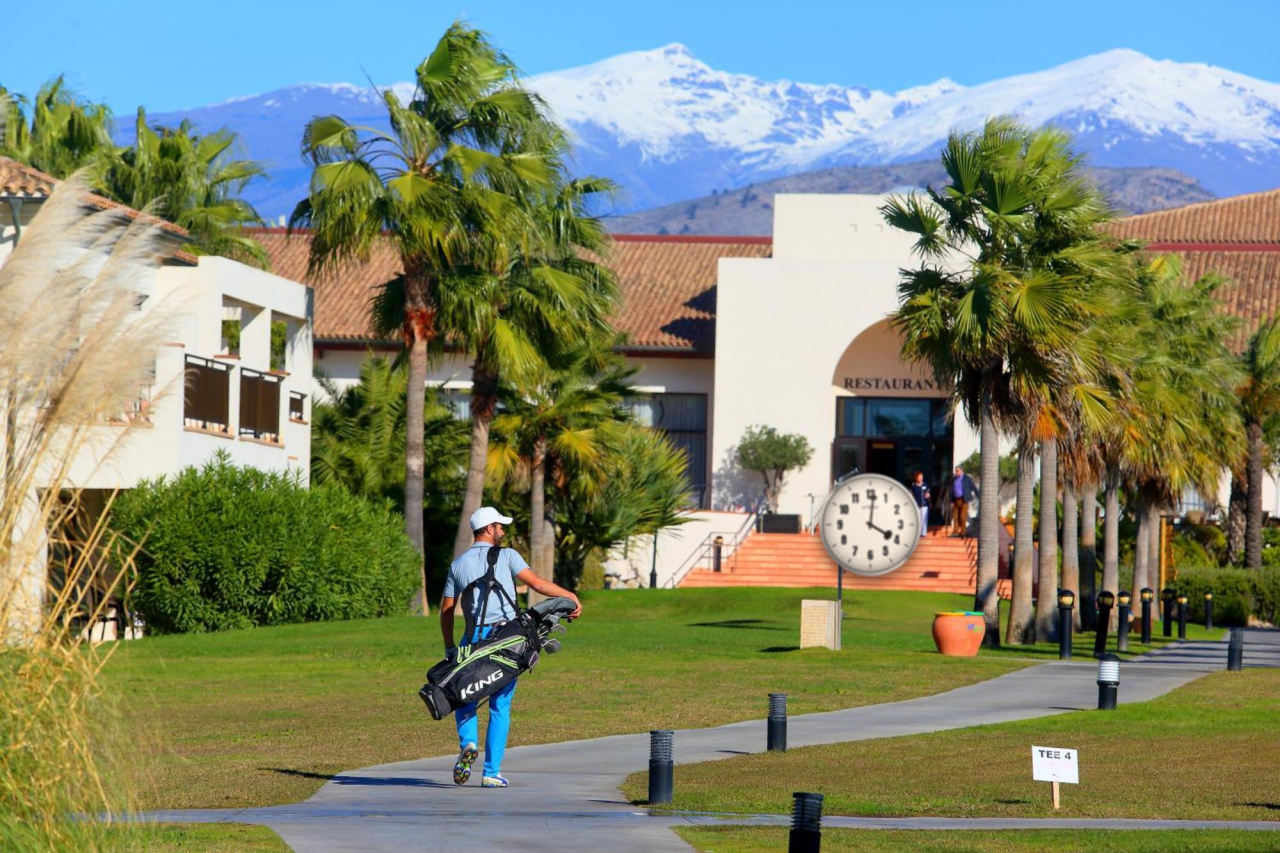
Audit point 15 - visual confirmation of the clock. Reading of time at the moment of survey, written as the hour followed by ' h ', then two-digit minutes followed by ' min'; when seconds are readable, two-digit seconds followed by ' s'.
4 h 01 min
